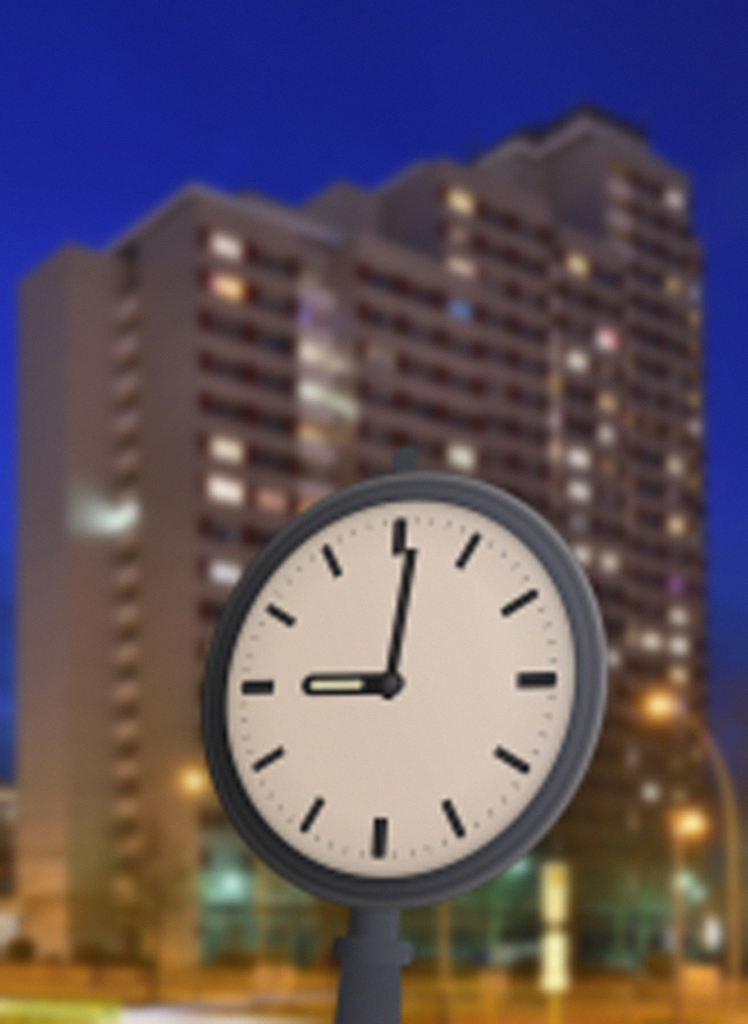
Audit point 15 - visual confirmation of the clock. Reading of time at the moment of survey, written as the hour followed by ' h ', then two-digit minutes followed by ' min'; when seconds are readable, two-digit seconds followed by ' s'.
9 h 01 min
